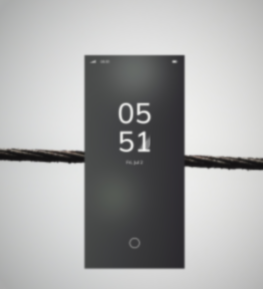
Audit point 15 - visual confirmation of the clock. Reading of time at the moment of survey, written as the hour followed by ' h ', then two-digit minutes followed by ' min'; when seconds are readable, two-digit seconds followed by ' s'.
5 h 51 min
